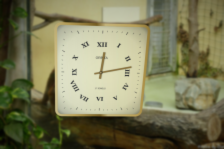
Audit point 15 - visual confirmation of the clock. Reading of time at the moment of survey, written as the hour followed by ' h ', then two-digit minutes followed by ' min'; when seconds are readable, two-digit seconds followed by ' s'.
12 h 13 min
